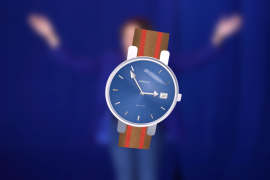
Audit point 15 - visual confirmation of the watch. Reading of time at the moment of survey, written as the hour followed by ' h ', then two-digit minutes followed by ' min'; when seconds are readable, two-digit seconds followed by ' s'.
2 h 54 min
